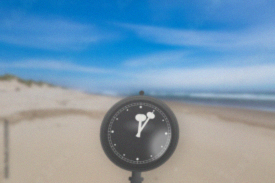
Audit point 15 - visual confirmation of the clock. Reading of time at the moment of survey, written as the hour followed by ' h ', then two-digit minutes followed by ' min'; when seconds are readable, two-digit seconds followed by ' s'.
12 h 05 min
